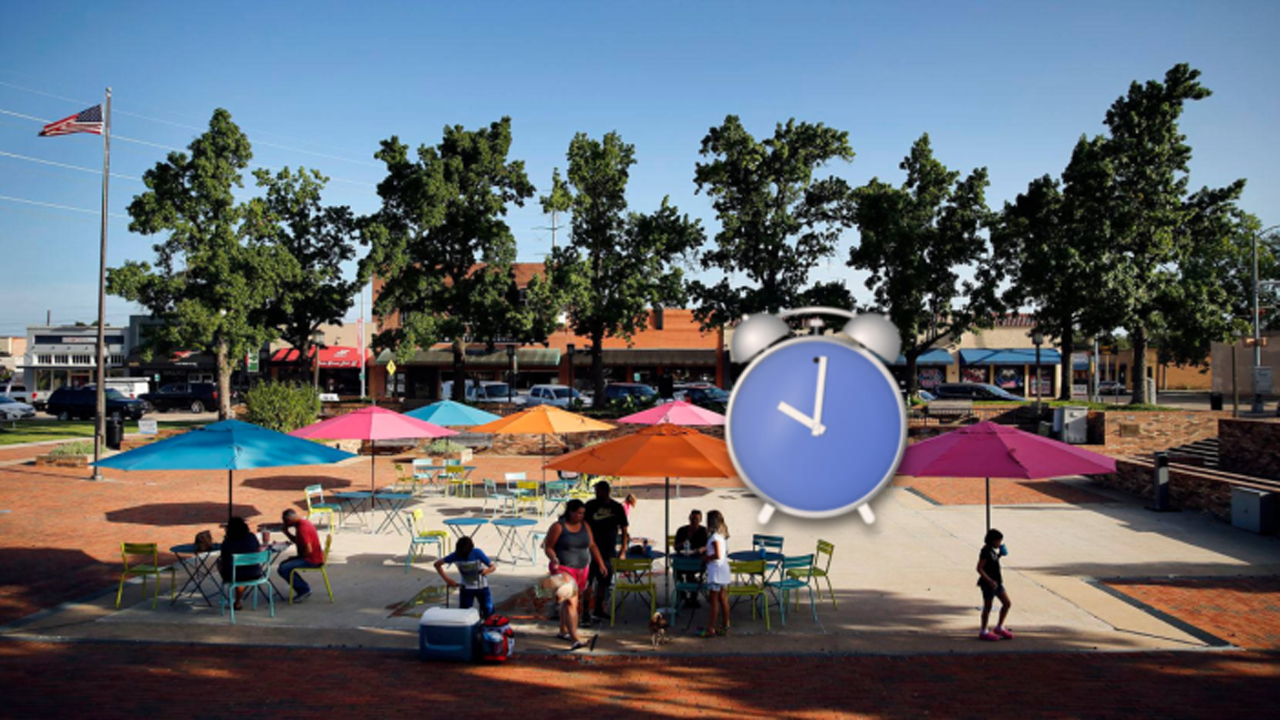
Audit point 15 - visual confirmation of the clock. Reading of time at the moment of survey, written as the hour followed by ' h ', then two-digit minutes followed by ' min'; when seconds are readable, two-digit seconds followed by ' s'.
10 h 01 min
